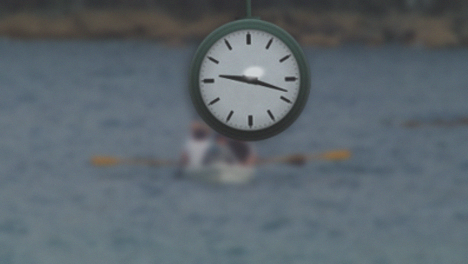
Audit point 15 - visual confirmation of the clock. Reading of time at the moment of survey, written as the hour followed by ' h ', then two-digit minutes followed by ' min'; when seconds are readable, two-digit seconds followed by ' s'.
9 h 18 min
